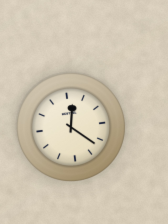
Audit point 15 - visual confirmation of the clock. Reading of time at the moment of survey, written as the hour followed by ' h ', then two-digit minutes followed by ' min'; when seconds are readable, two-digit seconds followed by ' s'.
12 h 22 min
